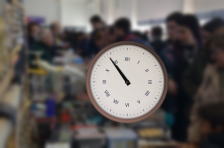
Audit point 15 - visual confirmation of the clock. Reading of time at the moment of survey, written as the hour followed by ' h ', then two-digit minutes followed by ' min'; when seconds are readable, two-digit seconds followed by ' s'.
10 h 54 min
